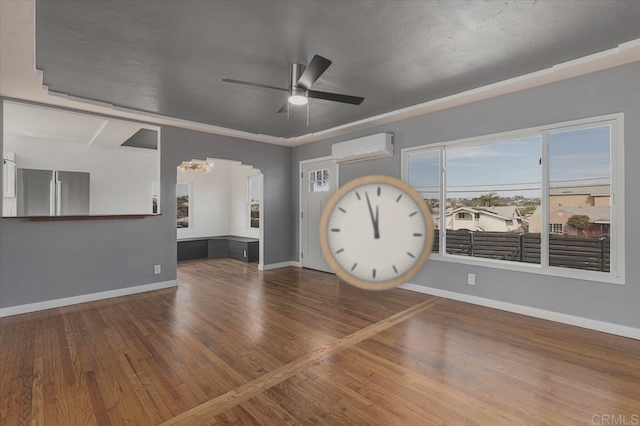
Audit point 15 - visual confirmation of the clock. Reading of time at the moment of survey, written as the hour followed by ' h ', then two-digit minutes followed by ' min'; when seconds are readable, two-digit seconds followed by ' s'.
11 h 57 min
